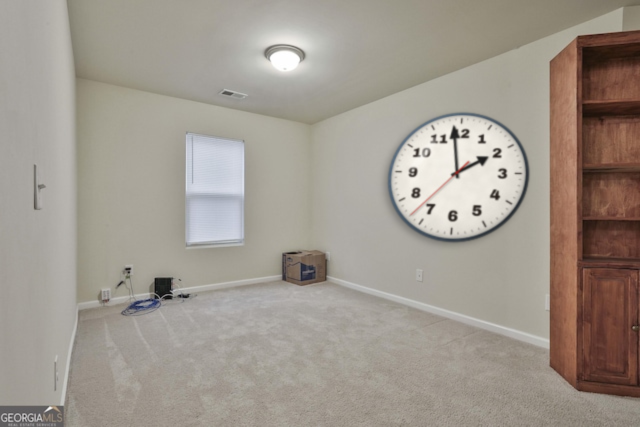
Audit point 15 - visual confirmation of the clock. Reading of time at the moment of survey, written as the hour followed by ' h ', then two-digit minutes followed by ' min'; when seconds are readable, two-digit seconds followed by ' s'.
1 h 58 min 37 s
